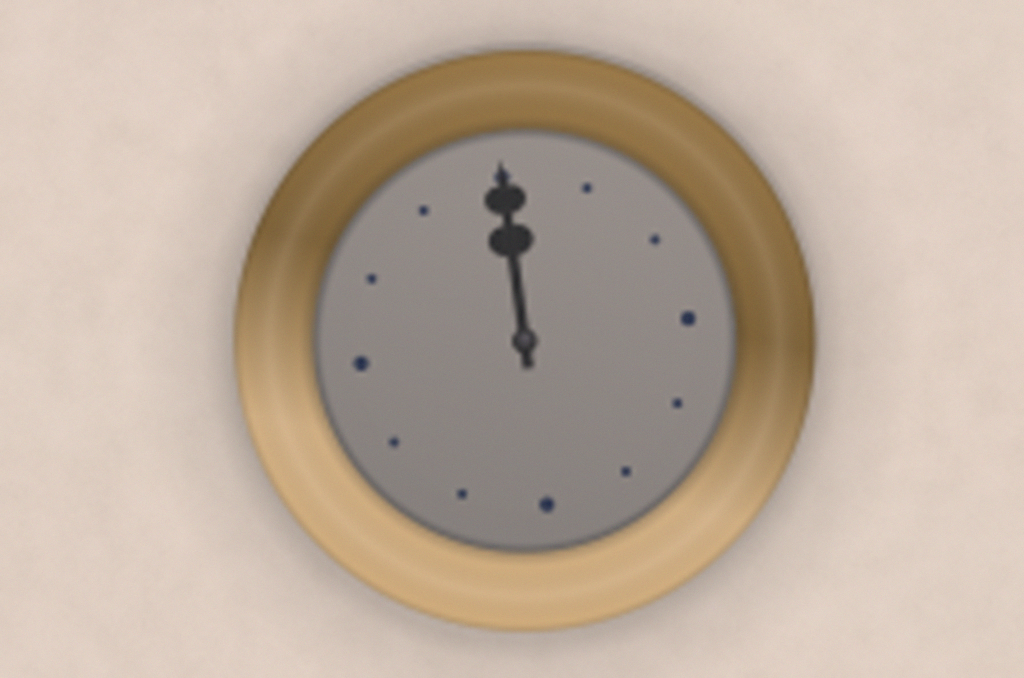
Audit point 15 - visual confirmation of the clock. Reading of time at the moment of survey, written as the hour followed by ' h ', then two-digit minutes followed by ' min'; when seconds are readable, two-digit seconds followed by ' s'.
12 h 00 min
